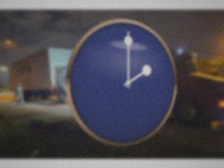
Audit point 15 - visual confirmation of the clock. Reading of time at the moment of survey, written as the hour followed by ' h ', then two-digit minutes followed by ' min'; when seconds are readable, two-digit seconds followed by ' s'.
2 h 00 min
